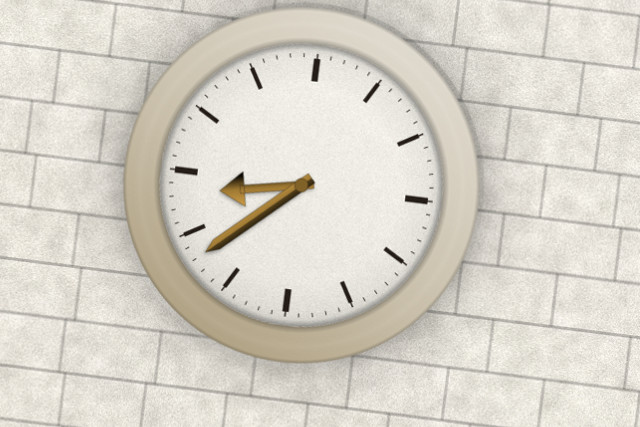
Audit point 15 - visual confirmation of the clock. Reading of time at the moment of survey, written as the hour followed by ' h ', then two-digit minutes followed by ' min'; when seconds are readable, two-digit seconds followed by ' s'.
8 h 38 min
